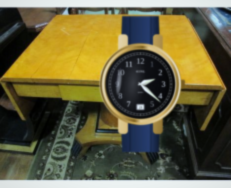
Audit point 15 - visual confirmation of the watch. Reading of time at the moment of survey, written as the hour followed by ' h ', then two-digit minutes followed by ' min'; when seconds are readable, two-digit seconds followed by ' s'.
2 h 22 min
